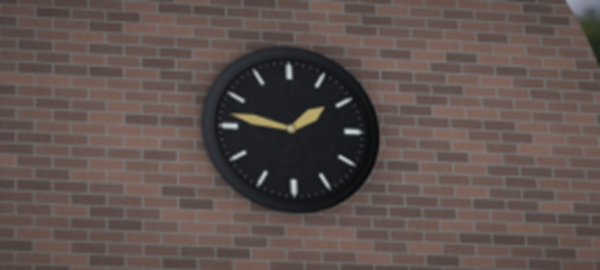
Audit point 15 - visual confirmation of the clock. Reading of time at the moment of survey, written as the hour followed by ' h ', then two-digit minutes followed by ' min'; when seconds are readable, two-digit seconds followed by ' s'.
1 h 47 min
